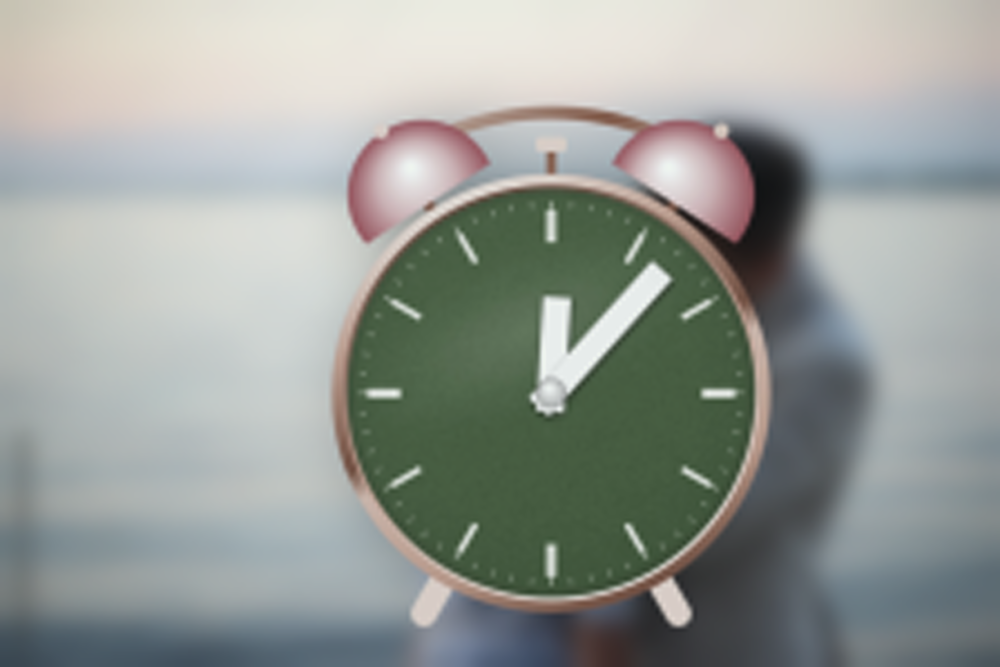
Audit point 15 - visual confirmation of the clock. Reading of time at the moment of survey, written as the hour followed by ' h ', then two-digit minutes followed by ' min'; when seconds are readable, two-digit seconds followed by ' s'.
12 h 07 min
